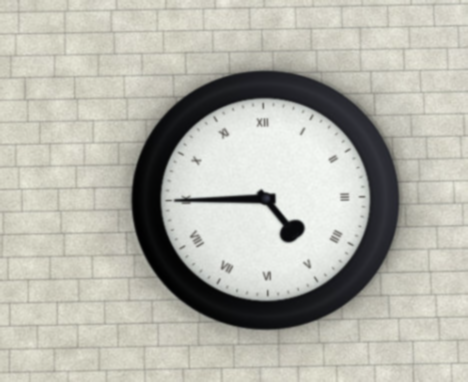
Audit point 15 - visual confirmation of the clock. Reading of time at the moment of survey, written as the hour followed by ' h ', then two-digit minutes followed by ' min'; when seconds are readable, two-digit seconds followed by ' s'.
4 h 45 min
